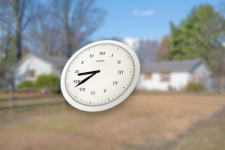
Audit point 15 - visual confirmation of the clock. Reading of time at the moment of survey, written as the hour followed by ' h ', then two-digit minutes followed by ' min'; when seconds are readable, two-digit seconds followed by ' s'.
8 h 38 min
